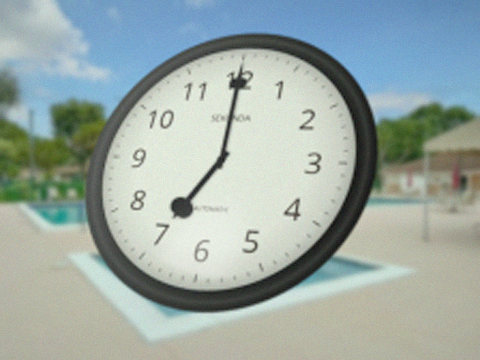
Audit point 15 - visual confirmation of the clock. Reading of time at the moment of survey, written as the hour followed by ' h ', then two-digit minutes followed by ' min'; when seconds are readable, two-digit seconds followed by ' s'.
7 h 00 min
